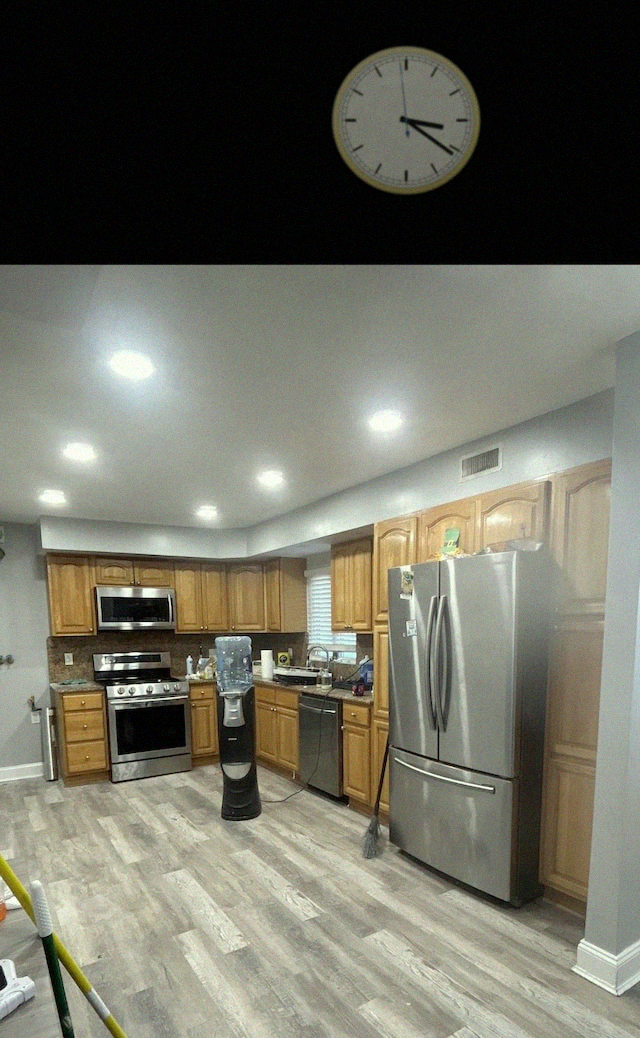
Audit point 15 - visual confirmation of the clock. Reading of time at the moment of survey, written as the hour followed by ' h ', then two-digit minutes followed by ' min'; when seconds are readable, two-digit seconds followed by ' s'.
3 h 20 min 59 s
